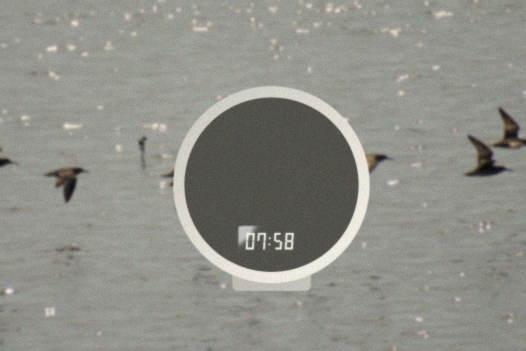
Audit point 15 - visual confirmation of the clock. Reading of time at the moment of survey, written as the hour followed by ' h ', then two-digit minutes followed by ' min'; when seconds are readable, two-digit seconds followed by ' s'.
7 h 58 min
